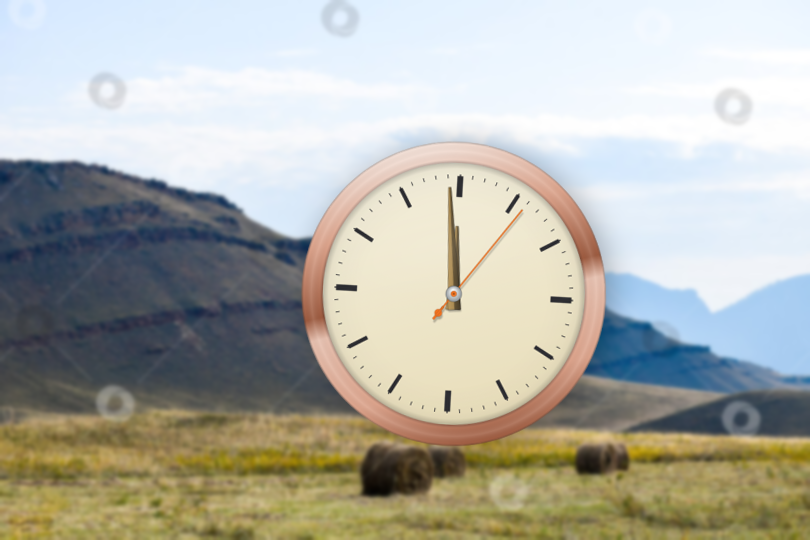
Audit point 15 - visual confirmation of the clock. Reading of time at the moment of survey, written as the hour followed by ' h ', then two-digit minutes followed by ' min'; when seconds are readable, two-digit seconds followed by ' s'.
11 h 59 min 06 s
